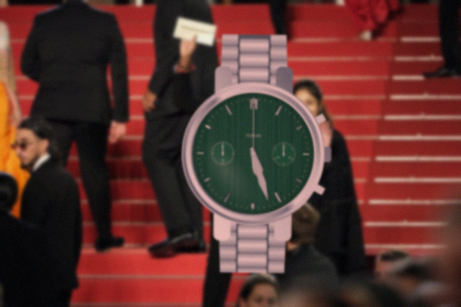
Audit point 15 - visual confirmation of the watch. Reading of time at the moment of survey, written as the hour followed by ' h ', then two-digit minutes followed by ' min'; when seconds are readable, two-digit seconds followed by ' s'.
5 h 27 min
